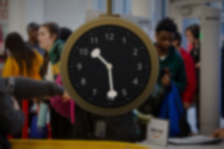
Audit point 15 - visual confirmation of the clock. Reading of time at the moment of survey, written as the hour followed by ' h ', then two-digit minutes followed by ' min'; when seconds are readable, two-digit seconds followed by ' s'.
10 h 29 min
